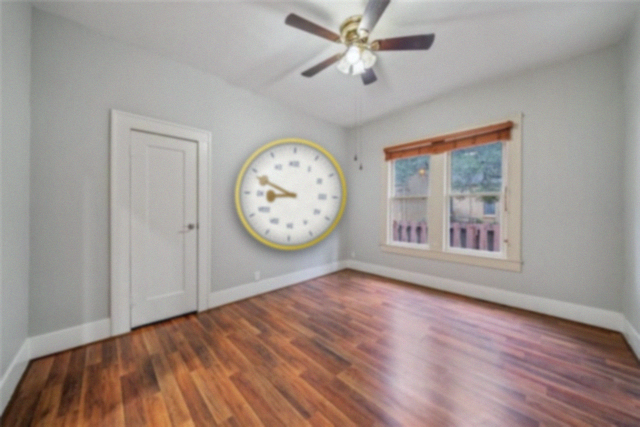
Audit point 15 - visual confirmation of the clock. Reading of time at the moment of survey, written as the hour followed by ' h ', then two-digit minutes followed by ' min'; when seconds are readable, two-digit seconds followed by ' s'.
8 h 49 min
